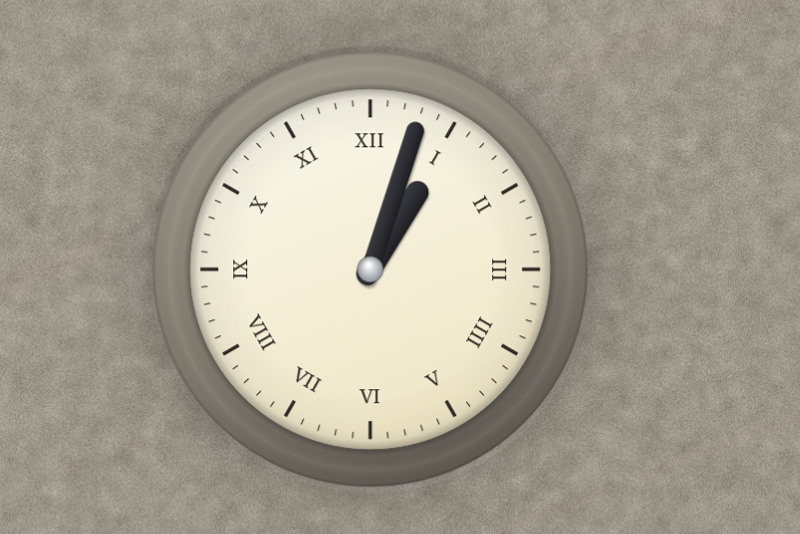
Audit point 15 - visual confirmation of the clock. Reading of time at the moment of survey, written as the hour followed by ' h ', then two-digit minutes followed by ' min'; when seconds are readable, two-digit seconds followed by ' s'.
1 h 03 min
